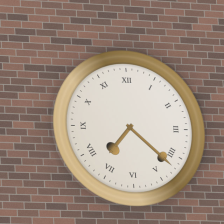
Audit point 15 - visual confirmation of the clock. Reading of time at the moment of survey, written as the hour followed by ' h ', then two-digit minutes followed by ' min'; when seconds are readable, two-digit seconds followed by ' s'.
7 h 22 min
